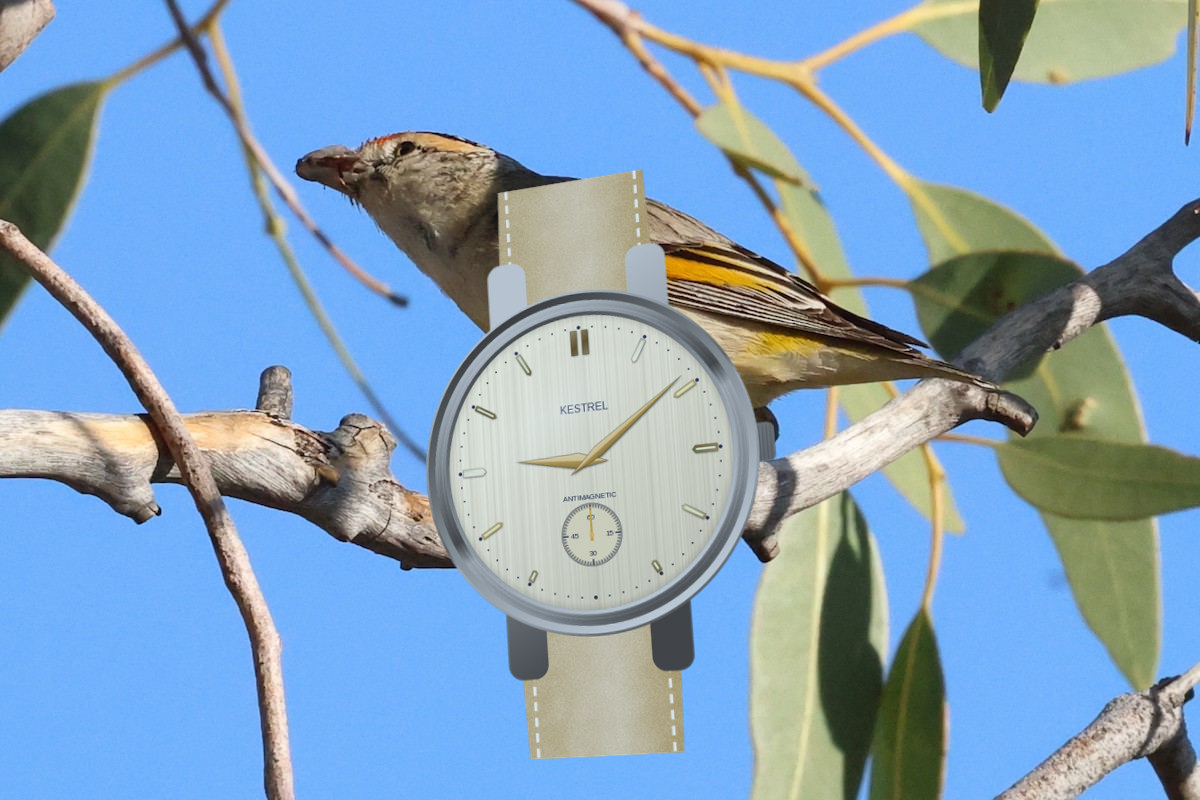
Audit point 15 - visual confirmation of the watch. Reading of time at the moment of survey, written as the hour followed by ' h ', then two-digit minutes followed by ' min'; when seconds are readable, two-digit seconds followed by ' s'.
9 h 09 min
